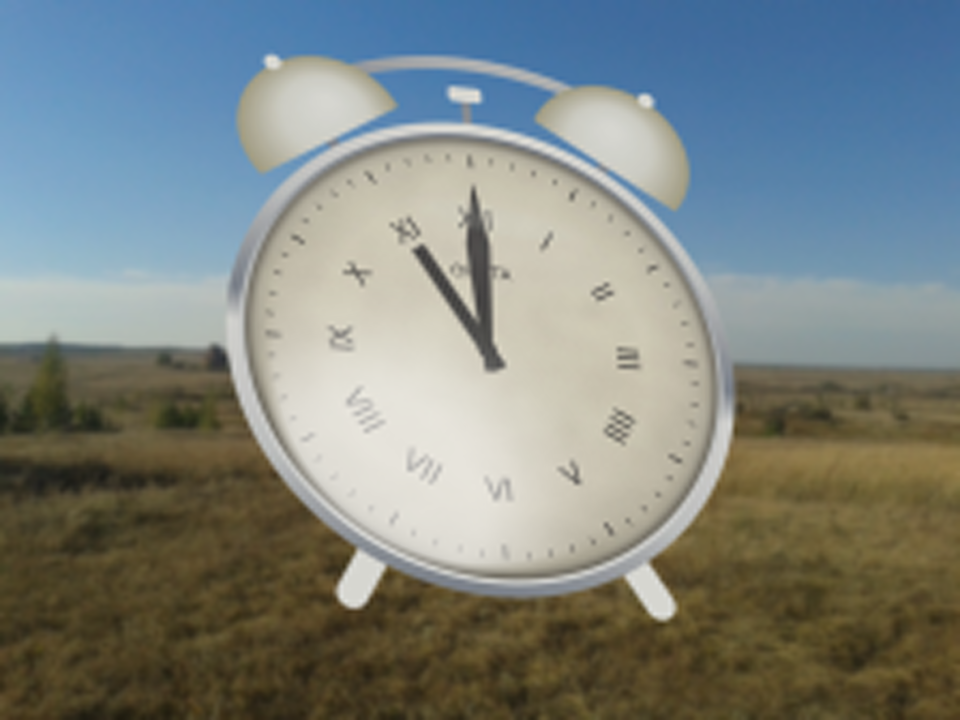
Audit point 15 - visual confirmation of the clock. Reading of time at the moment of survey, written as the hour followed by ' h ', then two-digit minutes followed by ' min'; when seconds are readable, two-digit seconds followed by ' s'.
11 h 00 min
